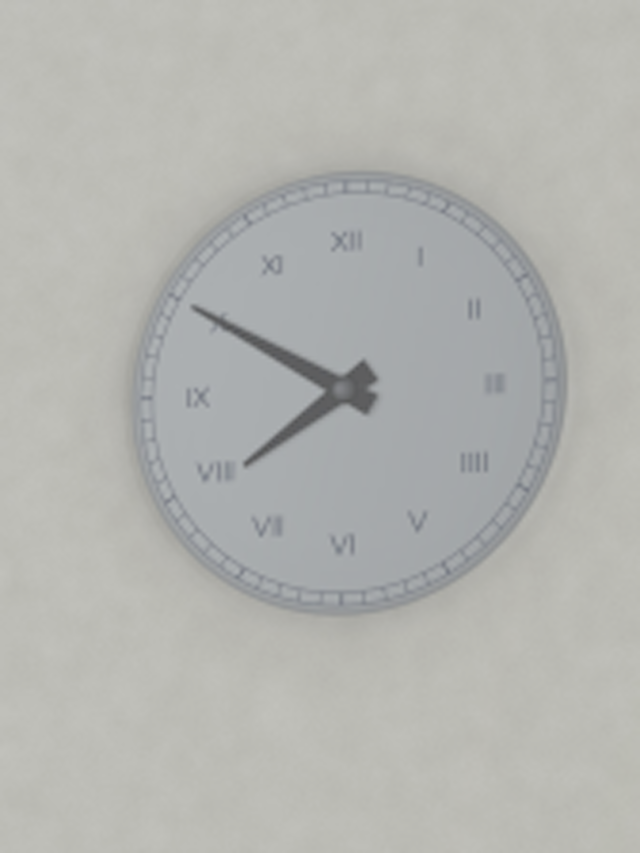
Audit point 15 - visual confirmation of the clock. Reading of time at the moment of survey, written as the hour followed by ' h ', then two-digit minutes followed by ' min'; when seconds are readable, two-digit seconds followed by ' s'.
7 h 50 min
